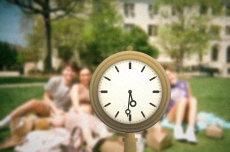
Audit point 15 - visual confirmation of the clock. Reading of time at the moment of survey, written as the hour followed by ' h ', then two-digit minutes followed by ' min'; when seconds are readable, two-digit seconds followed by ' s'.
5 h 31 min
